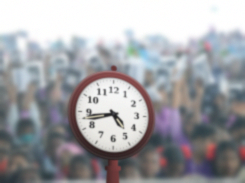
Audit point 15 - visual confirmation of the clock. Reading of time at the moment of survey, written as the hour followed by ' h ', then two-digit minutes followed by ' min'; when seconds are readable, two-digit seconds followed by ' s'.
4 h 43 min
